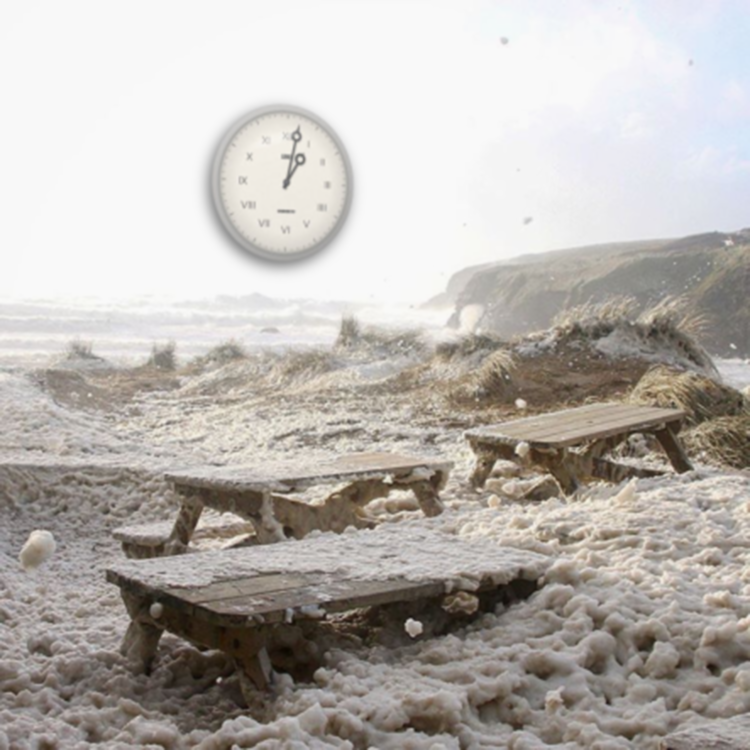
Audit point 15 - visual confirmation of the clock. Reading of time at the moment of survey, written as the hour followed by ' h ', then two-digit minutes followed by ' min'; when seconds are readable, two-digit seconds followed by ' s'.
1 h 02 min
